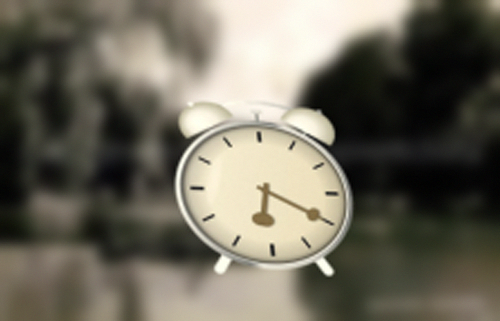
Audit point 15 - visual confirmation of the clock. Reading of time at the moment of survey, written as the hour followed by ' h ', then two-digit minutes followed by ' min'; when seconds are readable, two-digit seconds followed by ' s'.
6 h 20 min
